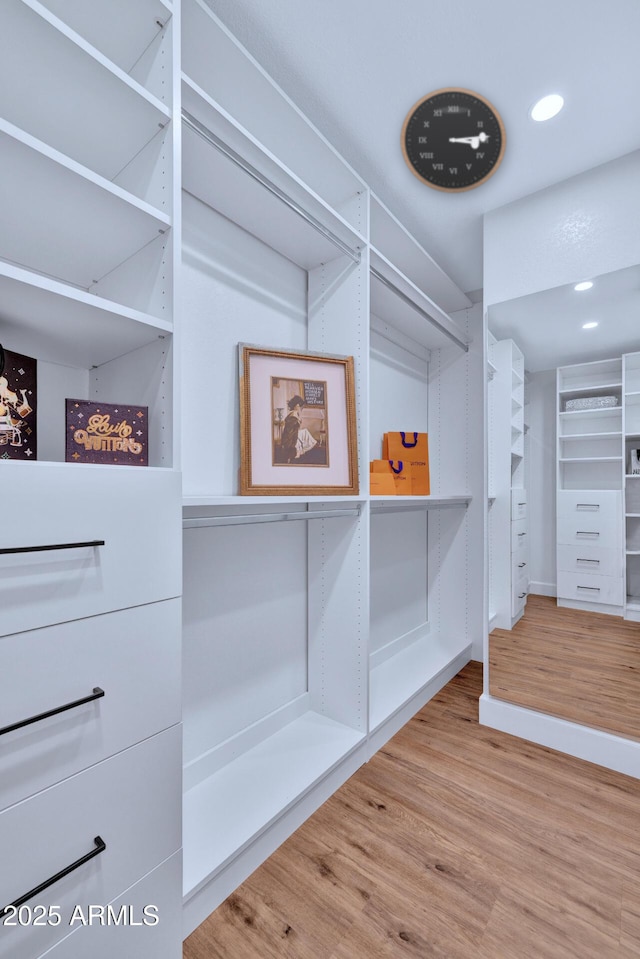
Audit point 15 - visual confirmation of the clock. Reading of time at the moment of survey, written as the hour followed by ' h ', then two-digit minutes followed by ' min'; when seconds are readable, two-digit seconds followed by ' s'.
3 h 14 min
